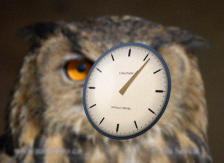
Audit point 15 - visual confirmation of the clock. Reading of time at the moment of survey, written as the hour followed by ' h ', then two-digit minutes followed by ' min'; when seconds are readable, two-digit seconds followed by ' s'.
1 h 06 min
